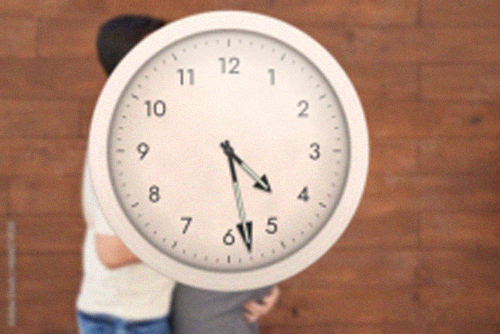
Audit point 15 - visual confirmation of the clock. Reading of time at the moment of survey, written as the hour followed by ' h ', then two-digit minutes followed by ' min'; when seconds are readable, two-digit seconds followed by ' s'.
4 h 28 min
